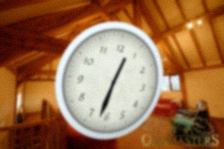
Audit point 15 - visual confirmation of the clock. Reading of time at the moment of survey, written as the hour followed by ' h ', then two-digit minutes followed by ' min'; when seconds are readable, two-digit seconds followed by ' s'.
12 h 32 min
